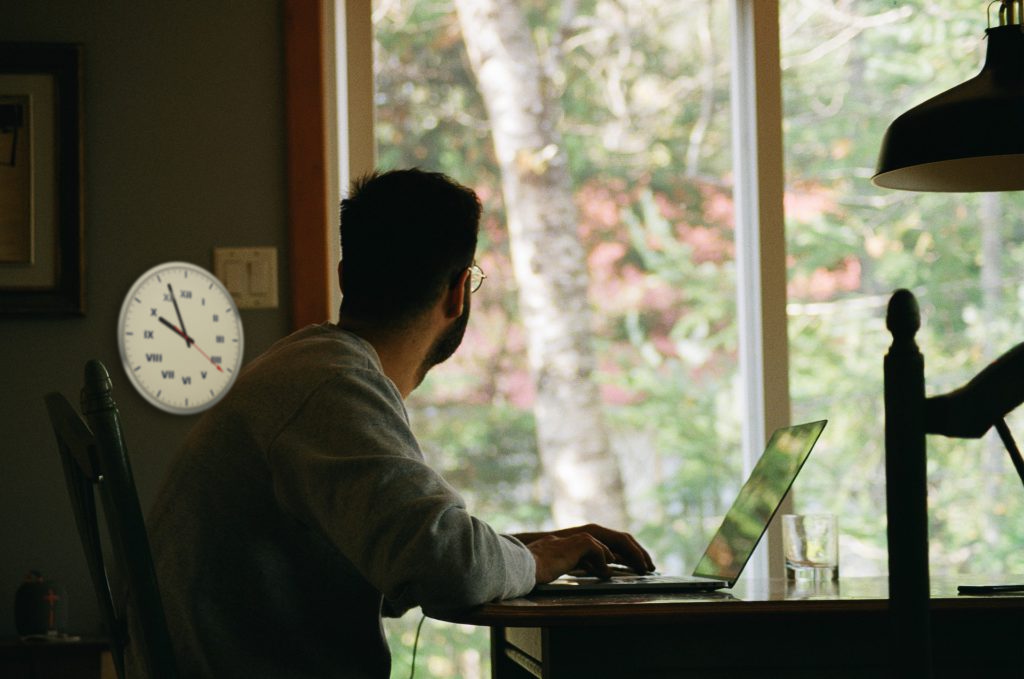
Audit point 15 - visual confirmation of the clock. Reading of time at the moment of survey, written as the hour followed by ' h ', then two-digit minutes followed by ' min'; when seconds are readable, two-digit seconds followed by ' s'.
9 h 56 min 21 s
